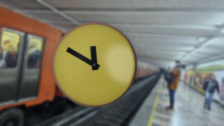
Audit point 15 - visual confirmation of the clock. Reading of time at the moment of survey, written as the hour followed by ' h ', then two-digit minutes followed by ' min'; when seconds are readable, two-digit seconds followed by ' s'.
11 h 50 min
